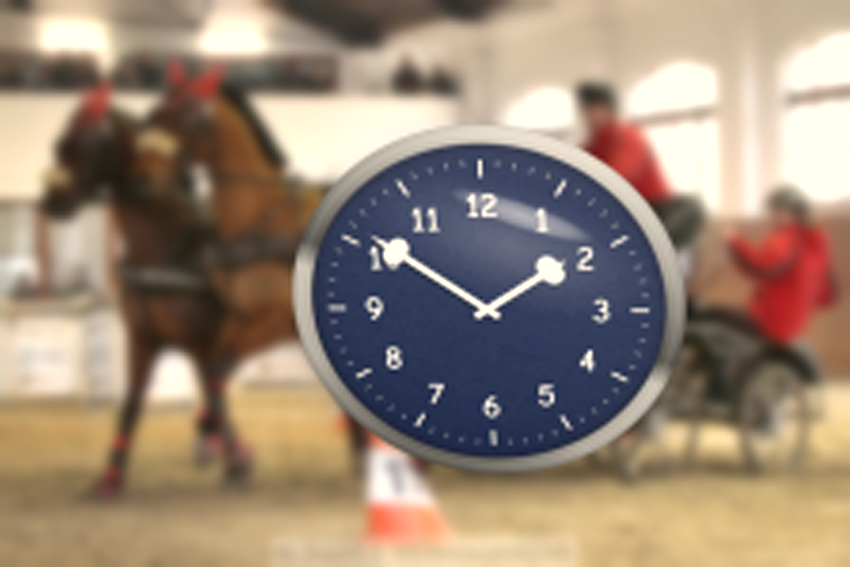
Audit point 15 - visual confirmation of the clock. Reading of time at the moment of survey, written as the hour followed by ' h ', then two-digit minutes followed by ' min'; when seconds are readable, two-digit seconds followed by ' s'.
1 h 51 min
